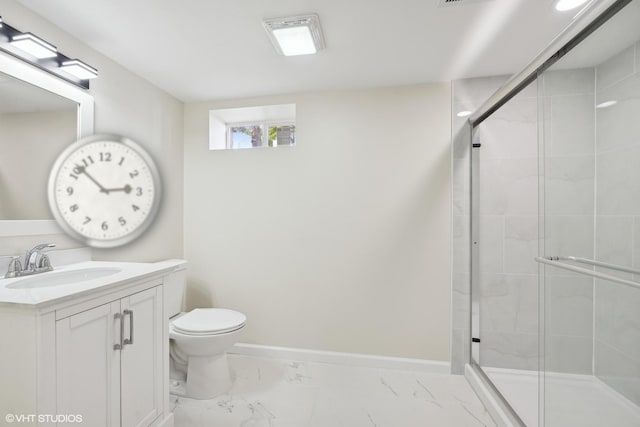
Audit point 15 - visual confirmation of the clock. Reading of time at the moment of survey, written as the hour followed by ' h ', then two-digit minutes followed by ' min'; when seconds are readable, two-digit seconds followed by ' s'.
2 h 52 min
